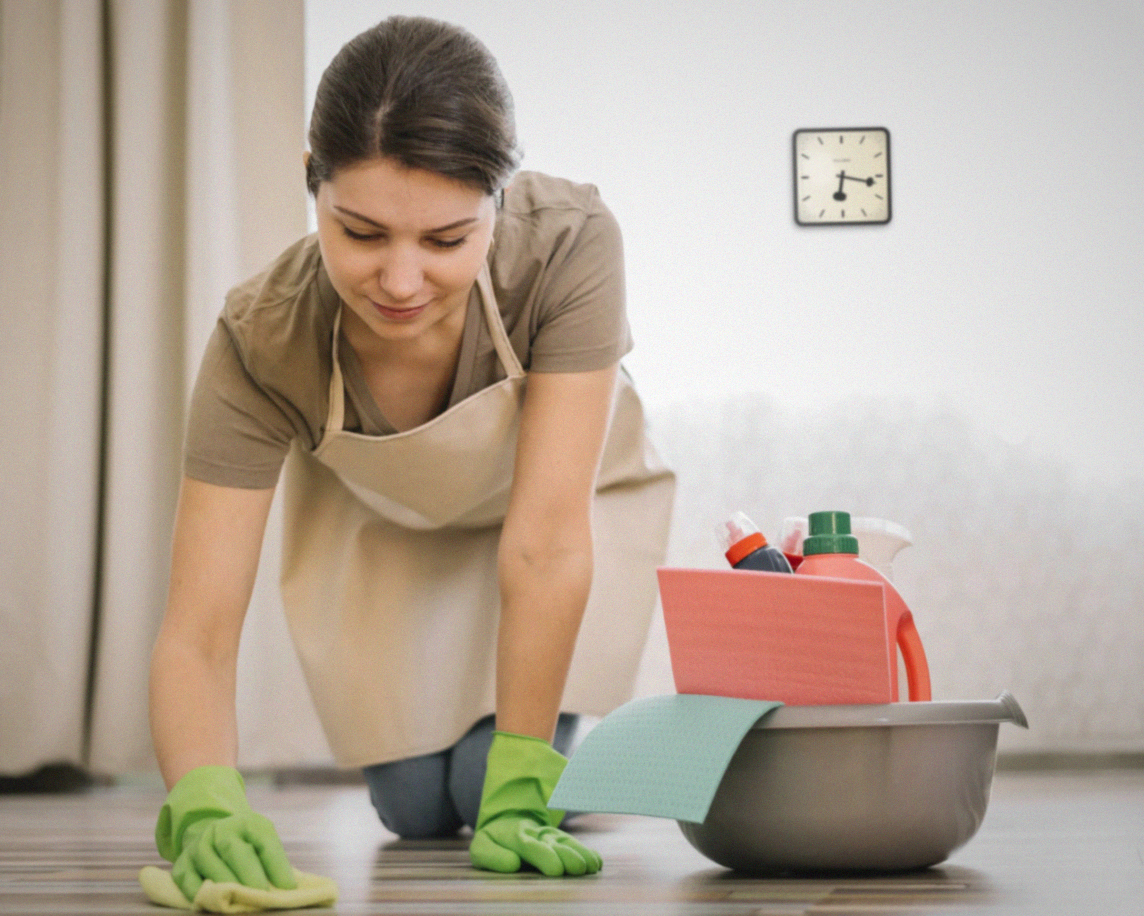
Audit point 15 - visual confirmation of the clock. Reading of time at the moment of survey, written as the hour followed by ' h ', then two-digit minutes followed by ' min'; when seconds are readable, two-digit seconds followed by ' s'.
6 h 17 min
